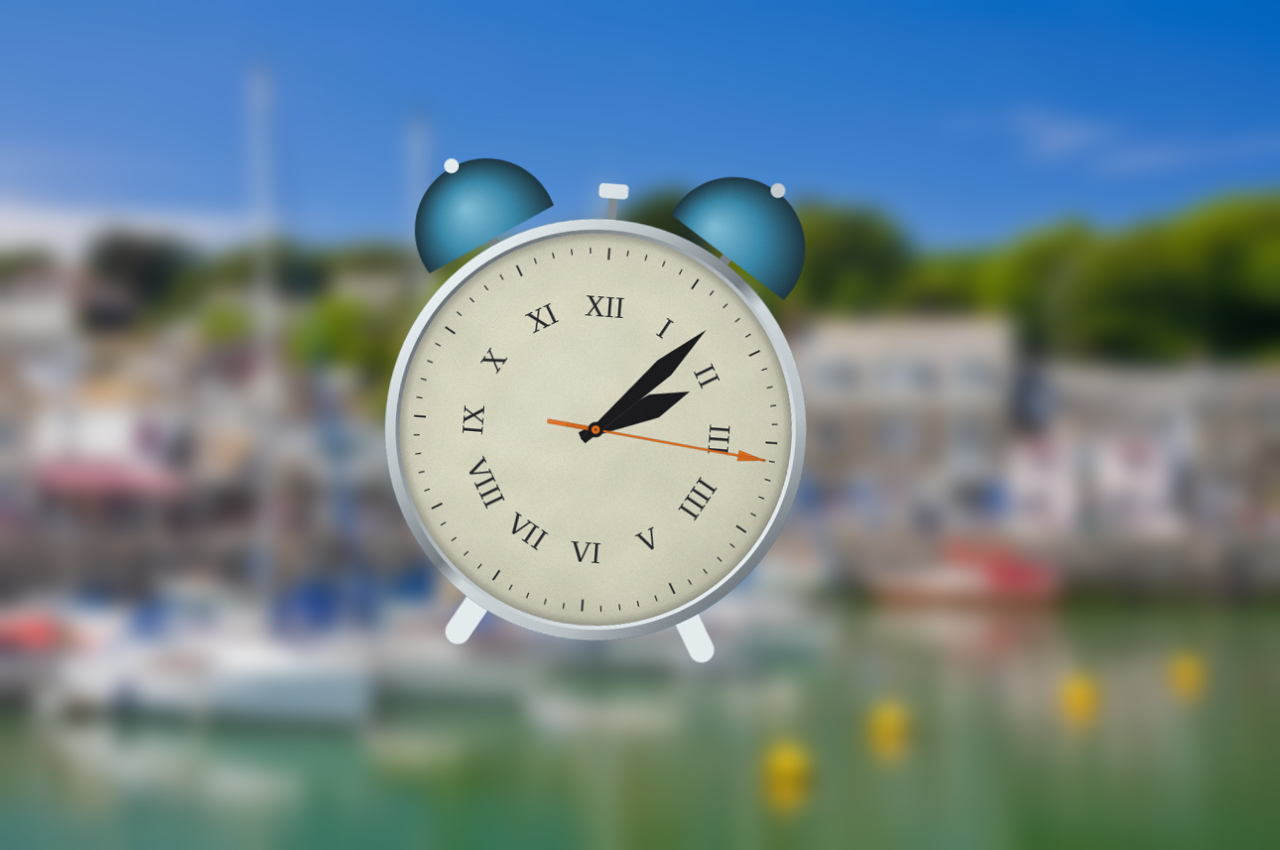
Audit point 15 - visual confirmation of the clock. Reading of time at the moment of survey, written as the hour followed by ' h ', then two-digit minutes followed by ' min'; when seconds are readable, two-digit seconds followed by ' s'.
2 h 07 min 16 s
